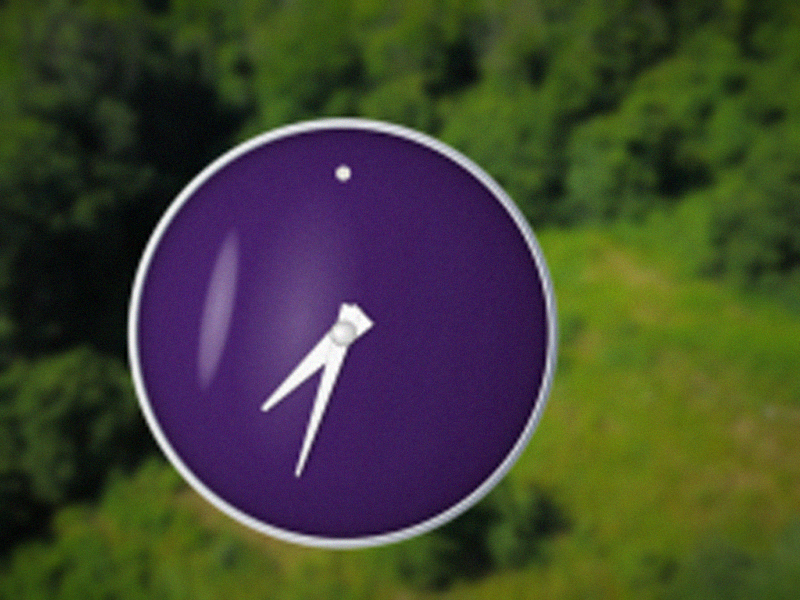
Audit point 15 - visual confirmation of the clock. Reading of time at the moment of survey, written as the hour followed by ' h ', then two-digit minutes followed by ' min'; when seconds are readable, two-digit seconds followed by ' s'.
7 h 33 min
